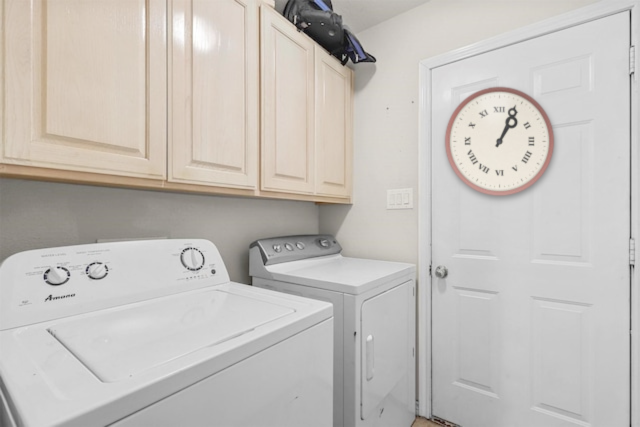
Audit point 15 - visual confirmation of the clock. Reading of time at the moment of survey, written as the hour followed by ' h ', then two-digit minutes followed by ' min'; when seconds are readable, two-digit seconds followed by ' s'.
1 h 04 min
